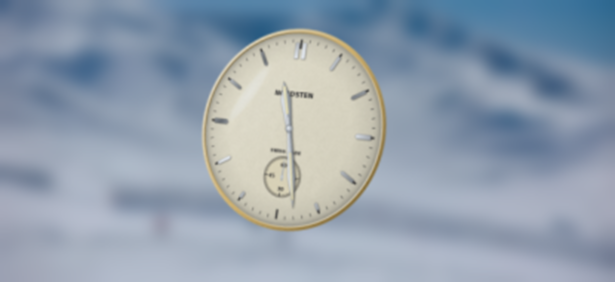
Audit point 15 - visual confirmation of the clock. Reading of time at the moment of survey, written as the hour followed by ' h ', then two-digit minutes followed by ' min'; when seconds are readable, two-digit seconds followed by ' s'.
11 h 28 min
